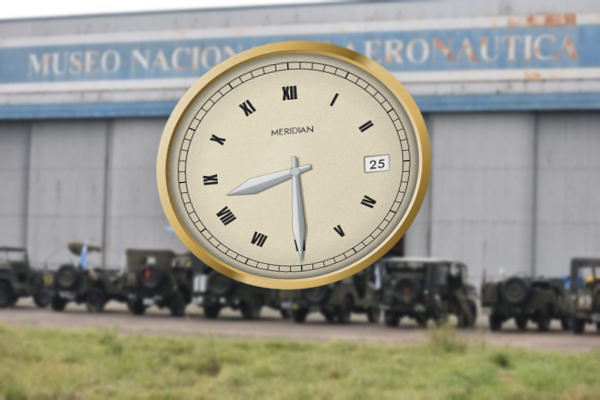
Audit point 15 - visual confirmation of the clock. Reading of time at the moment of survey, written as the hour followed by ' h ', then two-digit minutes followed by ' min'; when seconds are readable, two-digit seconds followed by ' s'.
8 h 30 min
